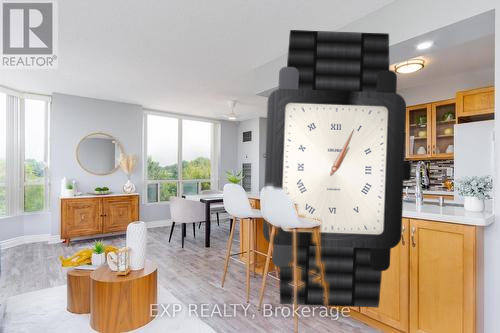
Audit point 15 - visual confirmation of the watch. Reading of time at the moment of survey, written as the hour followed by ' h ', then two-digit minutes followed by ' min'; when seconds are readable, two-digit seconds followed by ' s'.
1 h 04 min
